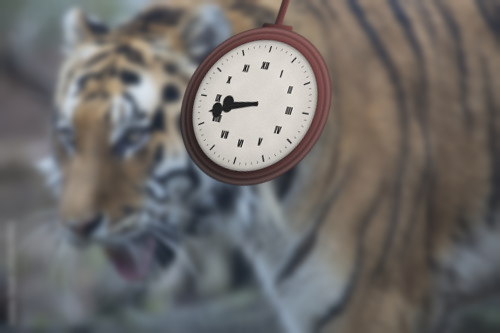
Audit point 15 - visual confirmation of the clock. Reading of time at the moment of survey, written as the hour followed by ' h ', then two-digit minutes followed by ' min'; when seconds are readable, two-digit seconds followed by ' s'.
8 h 42 min
